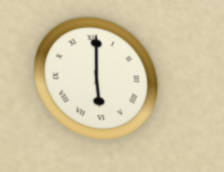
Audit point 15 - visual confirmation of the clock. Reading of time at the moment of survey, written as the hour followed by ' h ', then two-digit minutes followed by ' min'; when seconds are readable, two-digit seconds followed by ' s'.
6 h 01 min
